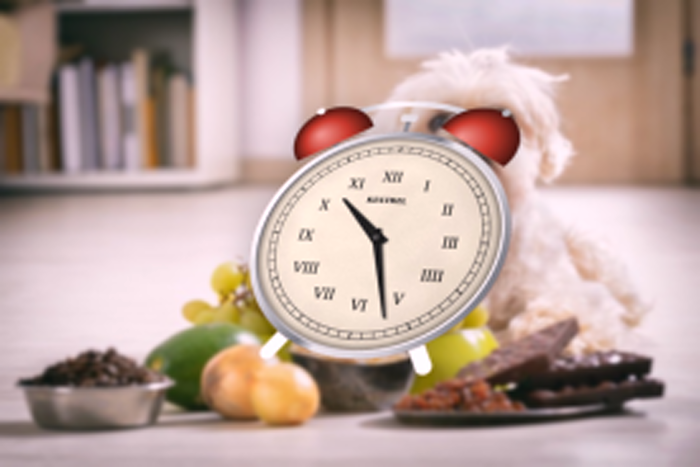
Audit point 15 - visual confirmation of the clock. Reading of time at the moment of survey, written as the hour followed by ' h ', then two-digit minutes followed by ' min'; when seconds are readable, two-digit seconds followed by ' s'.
10 h 27 min
